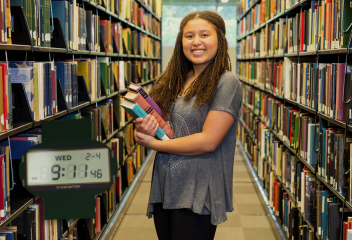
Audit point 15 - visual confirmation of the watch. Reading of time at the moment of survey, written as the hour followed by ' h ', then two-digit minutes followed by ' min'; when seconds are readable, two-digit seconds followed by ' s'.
9 h 11 min 46 s
